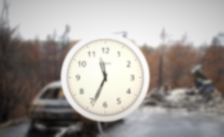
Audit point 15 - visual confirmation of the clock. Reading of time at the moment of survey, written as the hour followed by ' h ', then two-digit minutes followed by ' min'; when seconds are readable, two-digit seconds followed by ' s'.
11 h 34 min
